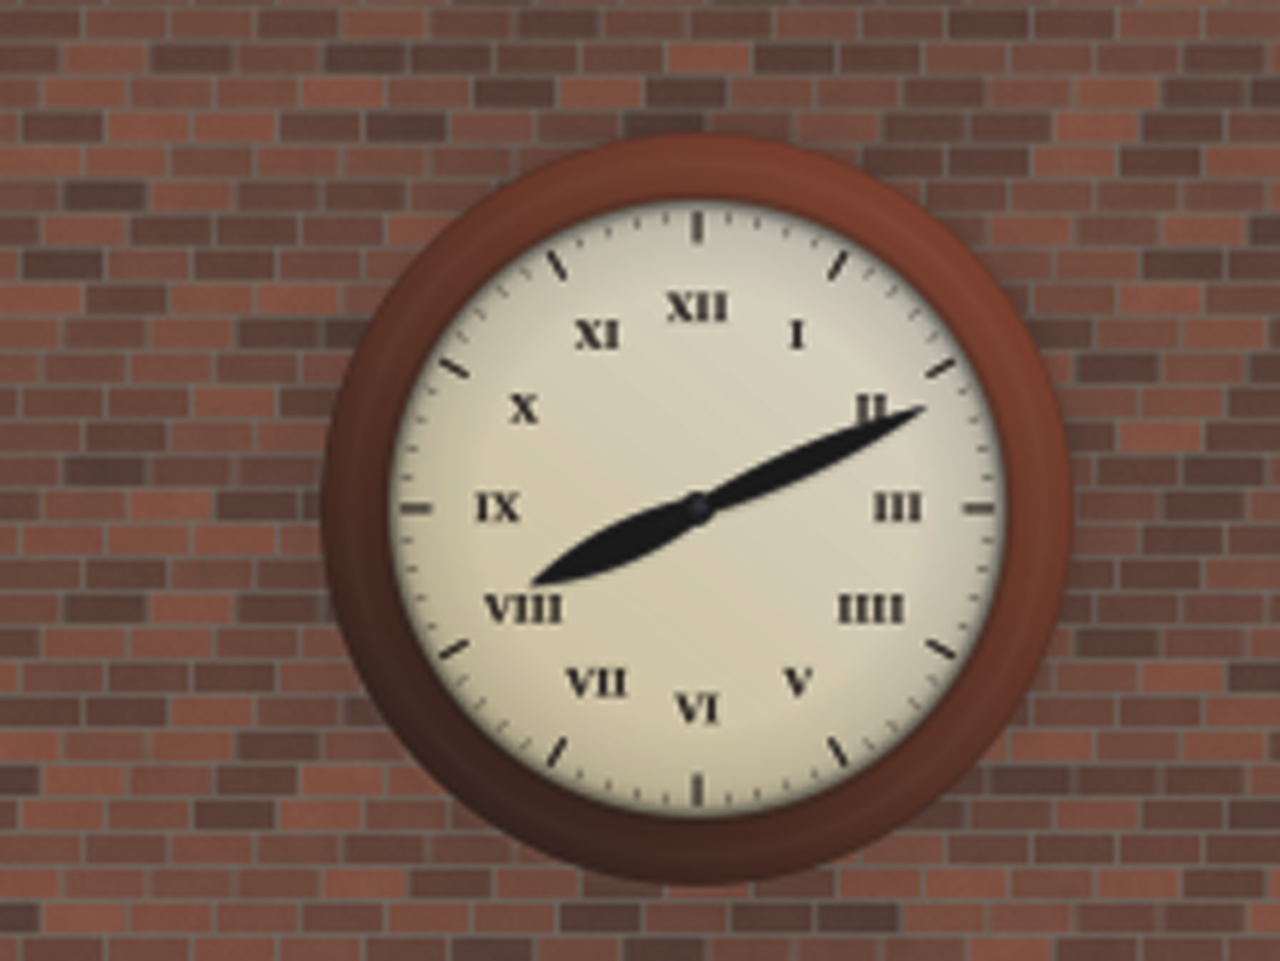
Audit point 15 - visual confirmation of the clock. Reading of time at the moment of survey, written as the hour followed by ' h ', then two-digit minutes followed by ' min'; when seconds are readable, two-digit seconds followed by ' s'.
8 h 11 min
